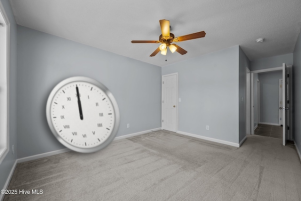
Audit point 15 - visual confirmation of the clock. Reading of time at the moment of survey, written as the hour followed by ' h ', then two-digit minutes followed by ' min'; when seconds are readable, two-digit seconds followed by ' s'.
12 h 00 min
